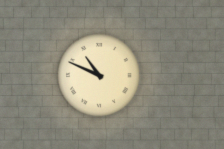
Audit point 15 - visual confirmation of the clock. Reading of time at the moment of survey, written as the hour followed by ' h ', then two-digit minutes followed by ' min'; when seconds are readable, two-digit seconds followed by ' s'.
10 h 49 min
